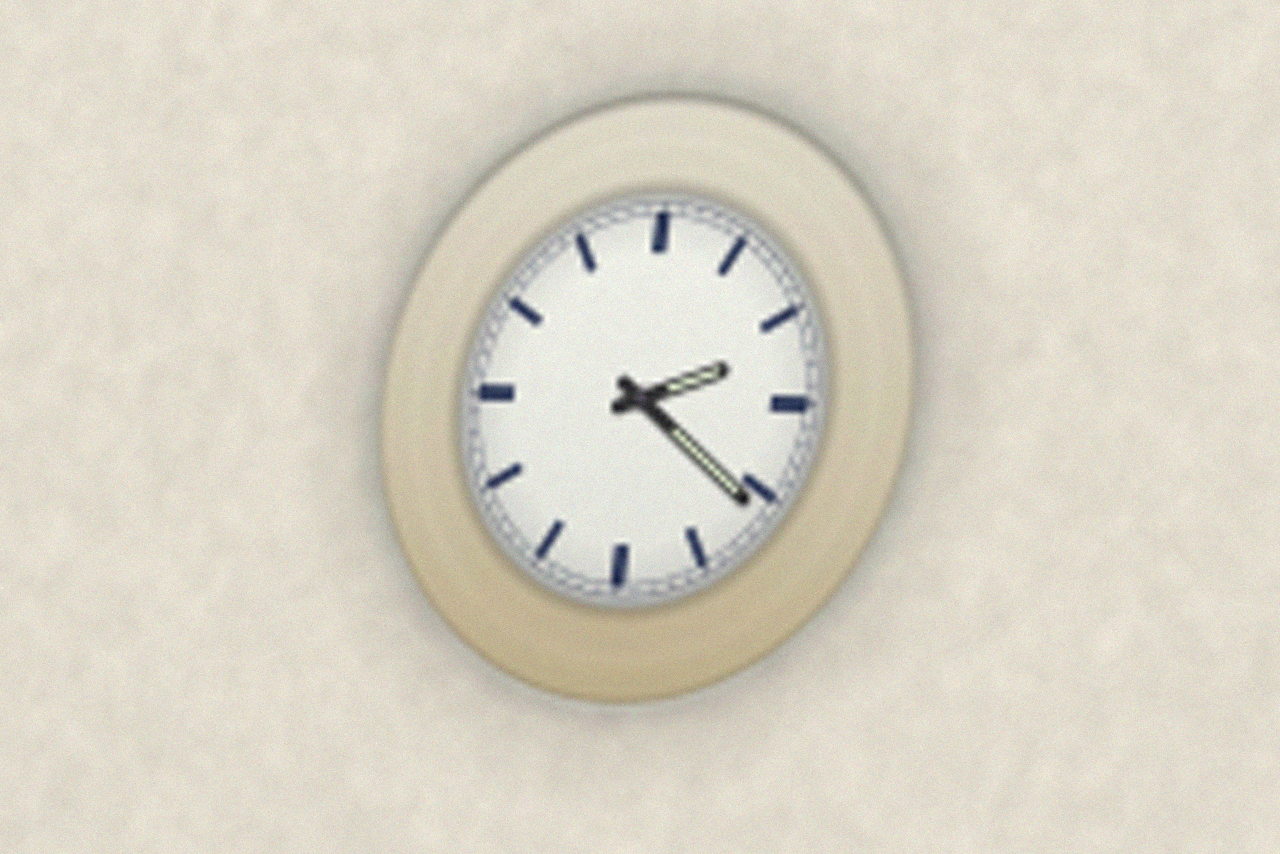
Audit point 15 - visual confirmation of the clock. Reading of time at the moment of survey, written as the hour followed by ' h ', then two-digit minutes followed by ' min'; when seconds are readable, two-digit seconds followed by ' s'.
2 h 21 min
